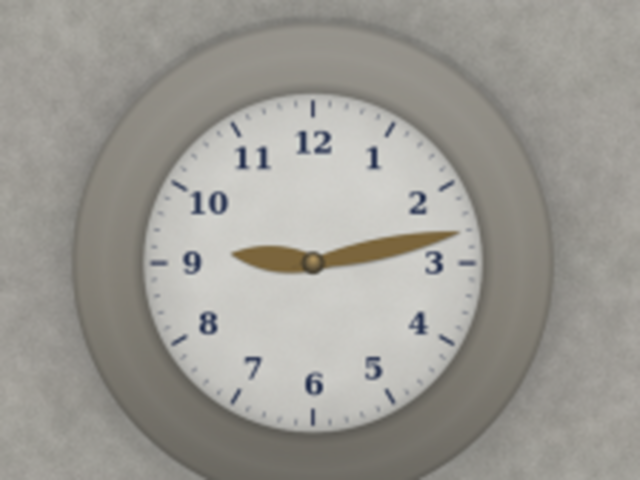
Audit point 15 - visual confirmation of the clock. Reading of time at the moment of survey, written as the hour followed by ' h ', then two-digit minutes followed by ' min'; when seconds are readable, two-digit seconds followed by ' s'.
9 h 13 min
